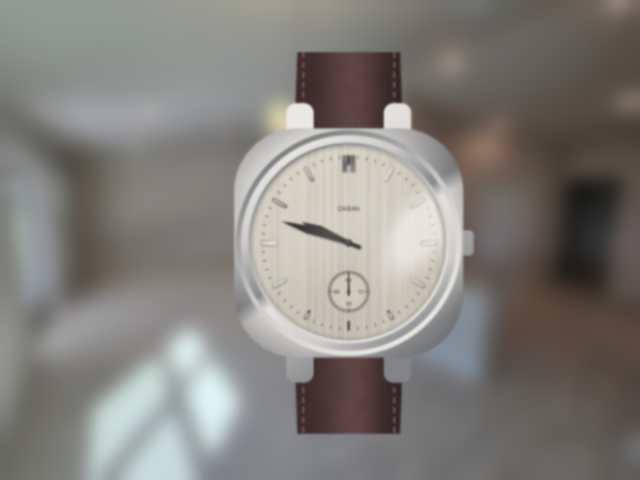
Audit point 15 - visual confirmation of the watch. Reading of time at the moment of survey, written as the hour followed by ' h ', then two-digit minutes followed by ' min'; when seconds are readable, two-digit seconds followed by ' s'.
9 h 48 min
